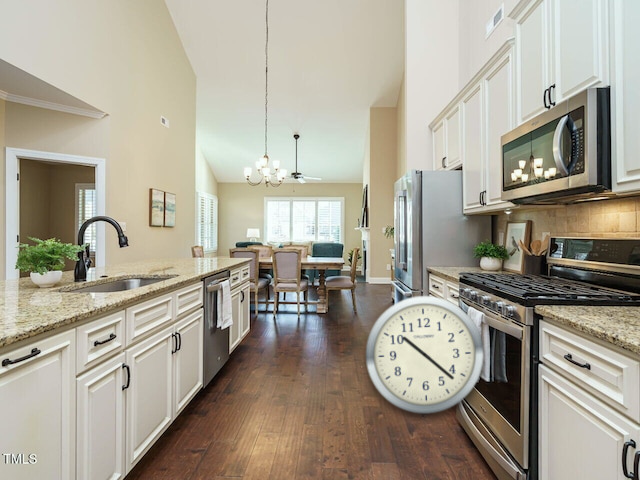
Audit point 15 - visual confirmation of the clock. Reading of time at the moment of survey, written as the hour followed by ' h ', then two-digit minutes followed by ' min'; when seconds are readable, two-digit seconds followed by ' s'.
10 h 22 min
